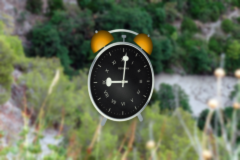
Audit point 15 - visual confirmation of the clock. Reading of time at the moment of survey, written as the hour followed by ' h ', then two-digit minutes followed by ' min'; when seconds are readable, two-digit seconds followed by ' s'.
9 h 01 min
